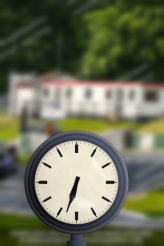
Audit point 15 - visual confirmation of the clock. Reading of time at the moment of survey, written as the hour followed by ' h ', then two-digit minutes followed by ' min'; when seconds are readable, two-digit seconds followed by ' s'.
6 h 33 min
